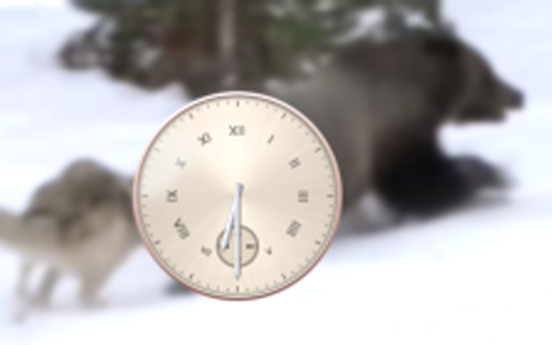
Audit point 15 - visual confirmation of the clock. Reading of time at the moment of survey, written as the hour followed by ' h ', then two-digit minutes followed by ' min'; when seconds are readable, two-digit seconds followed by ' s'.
6 h 30 min
